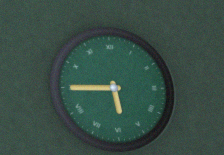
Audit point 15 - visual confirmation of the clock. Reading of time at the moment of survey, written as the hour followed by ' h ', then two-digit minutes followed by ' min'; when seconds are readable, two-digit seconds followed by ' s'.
5 h 45 min
